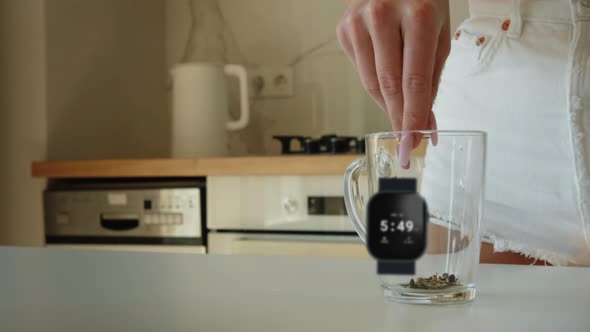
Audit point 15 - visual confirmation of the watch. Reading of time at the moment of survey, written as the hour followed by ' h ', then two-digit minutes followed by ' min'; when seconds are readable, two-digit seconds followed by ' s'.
5 h 49 min
